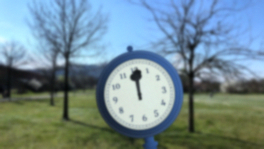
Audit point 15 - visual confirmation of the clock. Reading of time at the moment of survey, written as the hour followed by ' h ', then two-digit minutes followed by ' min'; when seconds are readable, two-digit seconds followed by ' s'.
12 h 01 min
